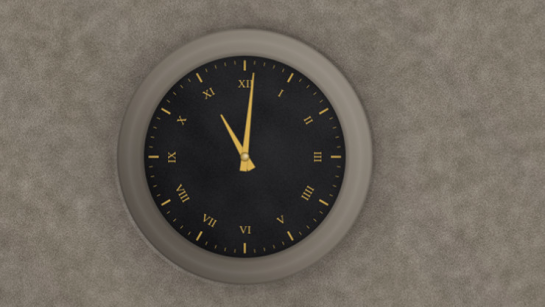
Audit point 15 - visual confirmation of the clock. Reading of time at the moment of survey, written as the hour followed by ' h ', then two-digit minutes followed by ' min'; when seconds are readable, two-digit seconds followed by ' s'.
11 h 01 min
